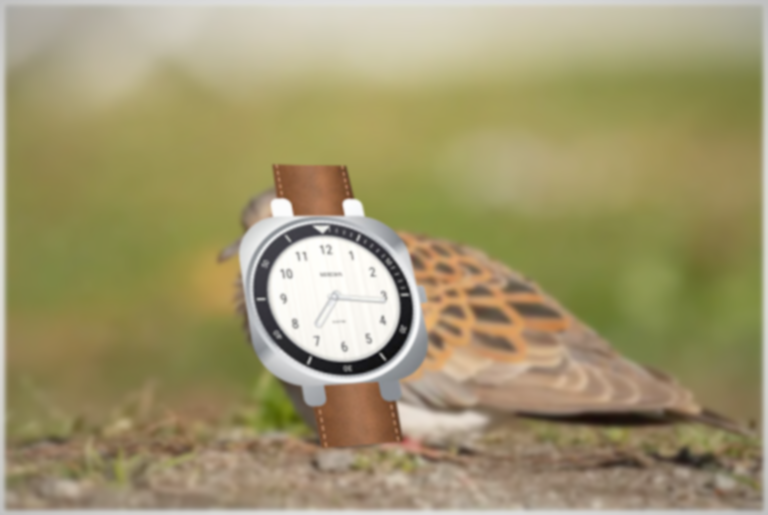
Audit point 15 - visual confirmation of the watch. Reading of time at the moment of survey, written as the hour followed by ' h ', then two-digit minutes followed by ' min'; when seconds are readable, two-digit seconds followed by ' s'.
7 h 16 min
